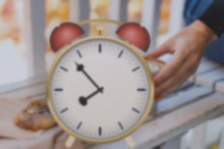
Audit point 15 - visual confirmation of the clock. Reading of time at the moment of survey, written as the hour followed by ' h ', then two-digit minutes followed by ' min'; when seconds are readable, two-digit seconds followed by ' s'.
7 h 53 min
